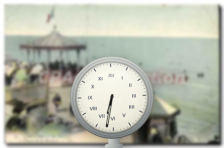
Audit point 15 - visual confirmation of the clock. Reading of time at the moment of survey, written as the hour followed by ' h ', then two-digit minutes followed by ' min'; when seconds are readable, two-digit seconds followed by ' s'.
6 h 32 min
